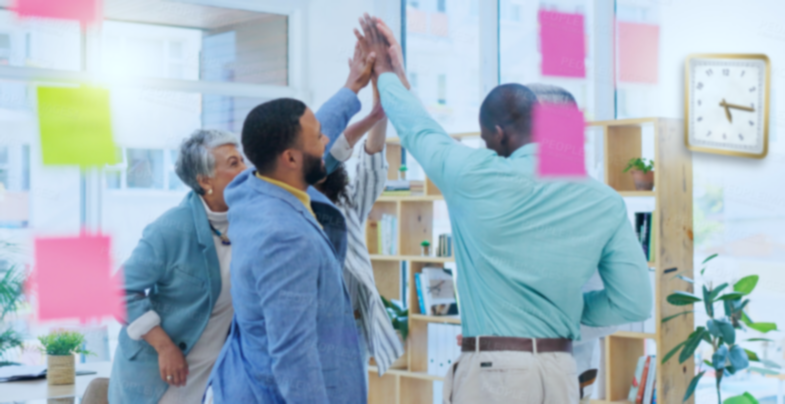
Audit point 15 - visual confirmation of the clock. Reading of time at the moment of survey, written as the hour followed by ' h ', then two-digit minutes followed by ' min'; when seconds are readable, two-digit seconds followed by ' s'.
5 h 16 min
